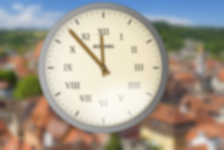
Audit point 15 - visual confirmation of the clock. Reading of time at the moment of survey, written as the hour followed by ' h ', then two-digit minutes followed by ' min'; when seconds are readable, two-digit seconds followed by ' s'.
11 h 53 min
